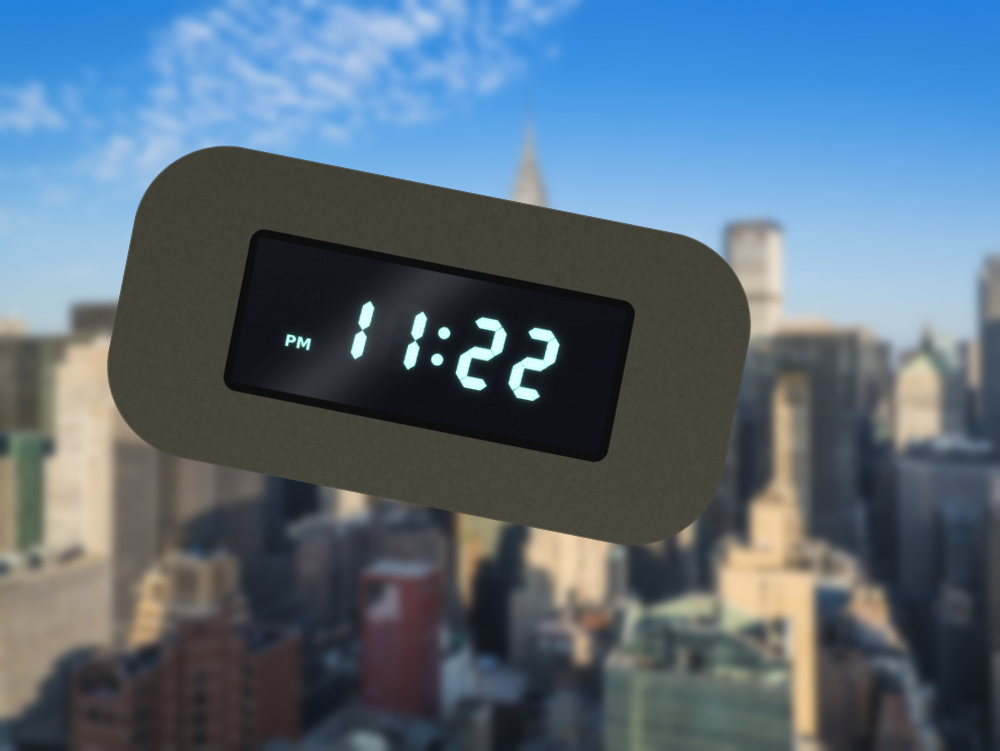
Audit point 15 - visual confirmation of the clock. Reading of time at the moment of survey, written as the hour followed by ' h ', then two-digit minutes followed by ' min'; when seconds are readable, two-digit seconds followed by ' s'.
11 h 22 min
